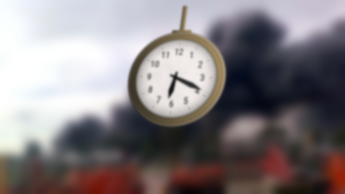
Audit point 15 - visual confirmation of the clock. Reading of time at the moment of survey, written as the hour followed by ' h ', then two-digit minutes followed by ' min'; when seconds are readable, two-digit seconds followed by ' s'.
6 h 19 min
